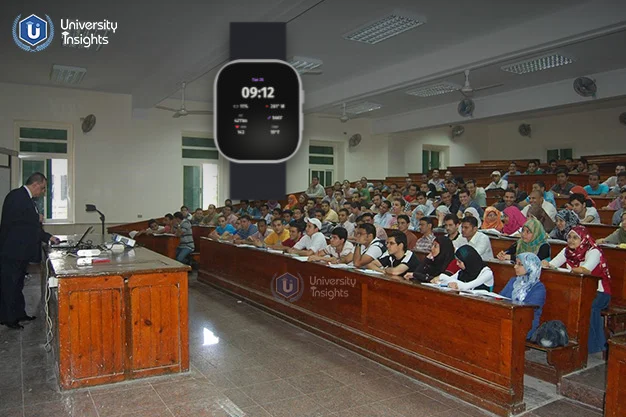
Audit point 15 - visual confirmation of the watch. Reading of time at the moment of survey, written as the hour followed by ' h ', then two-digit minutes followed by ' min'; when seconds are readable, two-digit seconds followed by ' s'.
9 h 12 min
